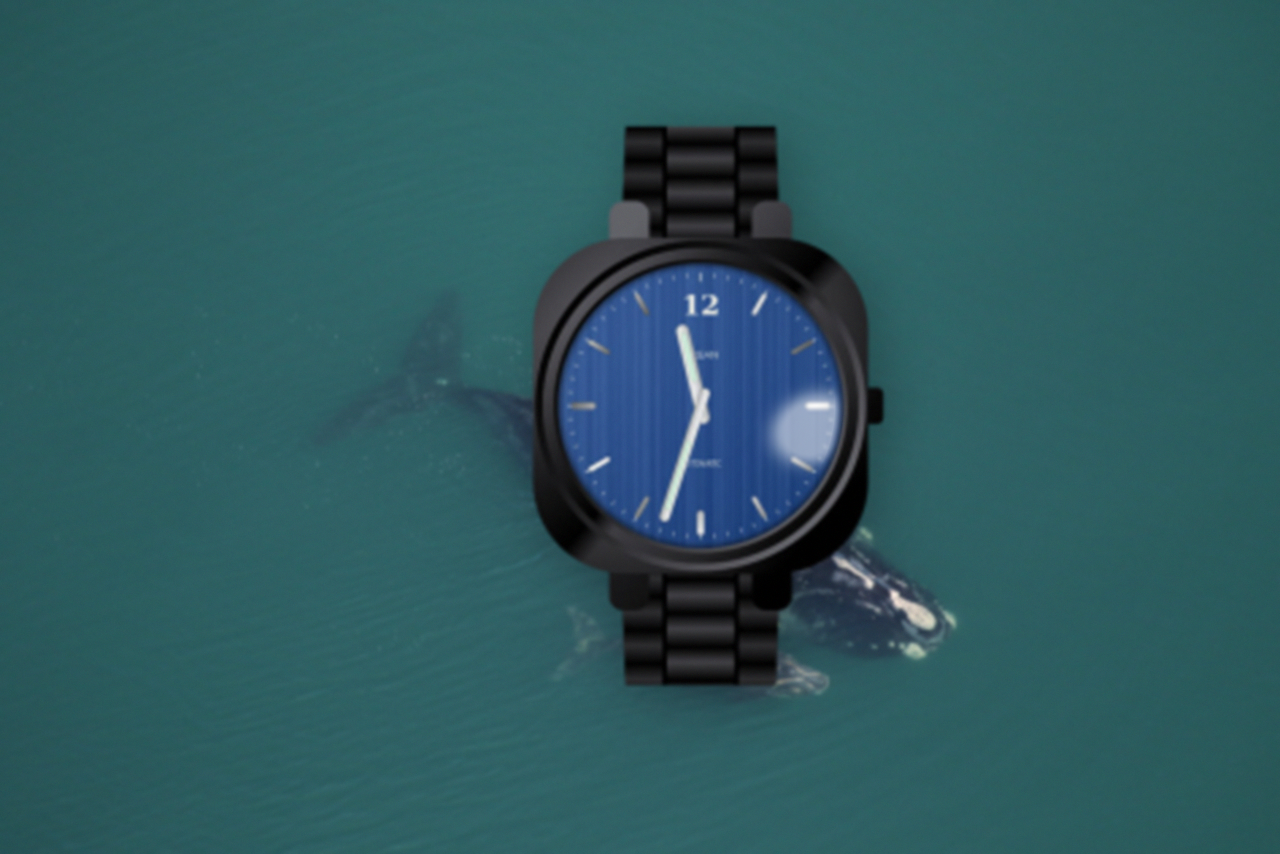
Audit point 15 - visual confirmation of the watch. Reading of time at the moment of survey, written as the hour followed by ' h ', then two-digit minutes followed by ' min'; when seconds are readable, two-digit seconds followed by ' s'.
11 h 33 min
